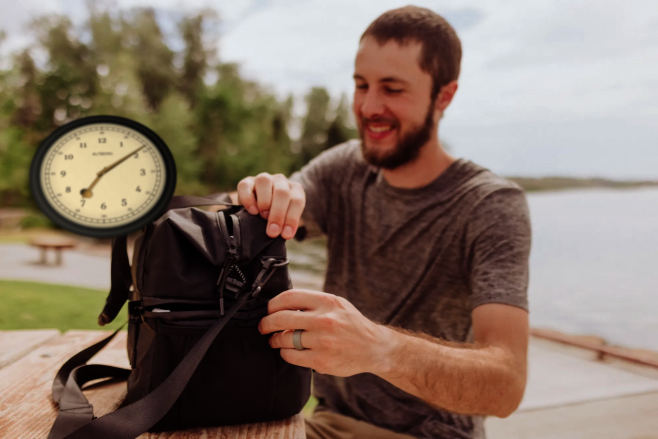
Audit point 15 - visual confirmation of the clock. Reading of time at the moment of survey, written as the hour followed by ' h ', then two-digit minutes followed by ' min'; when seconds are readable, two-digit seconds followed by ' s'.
7 h 09 min
